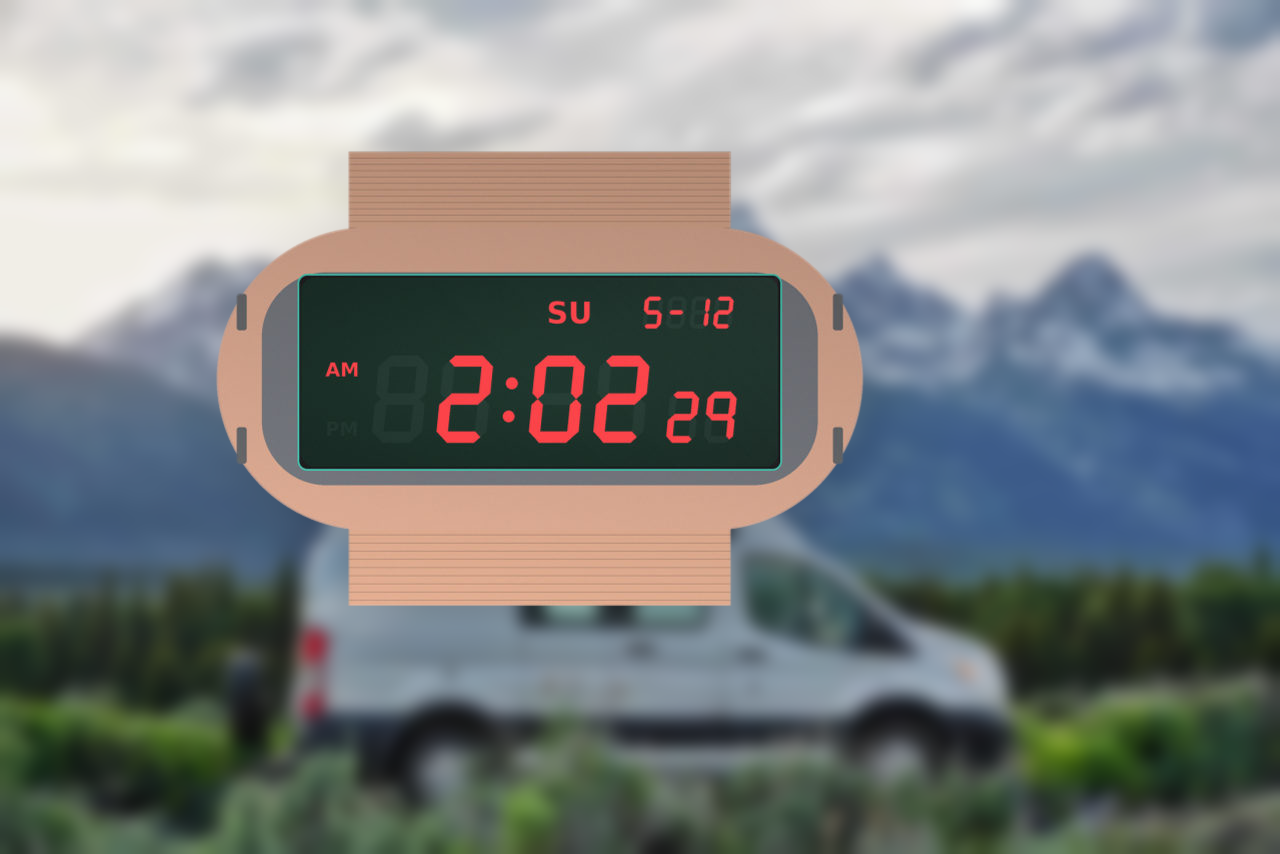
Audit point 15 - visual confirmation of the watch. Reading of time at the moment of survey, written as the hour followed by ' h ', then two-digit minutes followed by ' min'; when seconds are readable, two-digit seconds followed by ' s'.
2 h 02 min 29 s
